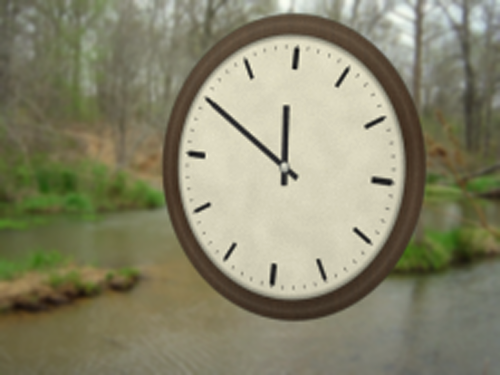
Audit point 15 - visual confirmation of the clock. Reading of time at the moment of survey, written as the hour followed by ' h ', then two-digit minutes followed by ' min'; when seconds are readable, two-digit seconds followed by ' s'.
11 h 50 min
